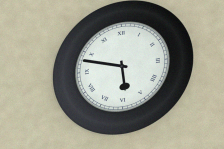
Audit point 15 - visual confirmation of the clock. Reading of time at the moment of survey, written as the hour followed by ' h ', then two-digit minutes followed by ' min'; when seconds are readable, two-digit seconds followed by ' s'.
5 h 48 min
